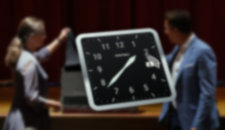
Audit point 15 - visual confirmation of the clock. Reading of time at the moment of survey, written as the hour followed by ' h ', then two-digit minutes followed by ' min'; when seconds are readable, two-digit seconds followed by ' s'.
1 h 38 min
